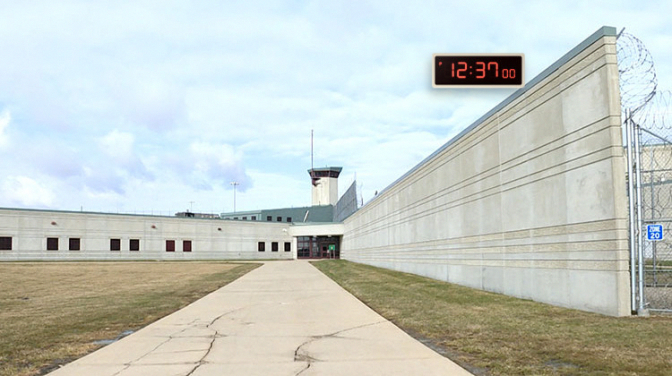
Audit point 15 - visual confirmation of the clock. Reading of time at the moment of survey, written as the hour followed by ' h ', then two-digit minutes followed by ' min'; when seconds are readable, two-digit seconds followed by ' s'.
12 h 37 min 00 s
